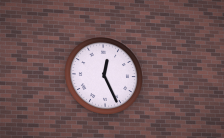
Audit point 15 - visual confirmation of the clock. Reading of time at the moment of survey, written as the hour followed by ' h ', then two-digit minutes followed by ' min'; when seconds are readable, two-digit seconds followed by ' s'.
12 h 26 min
